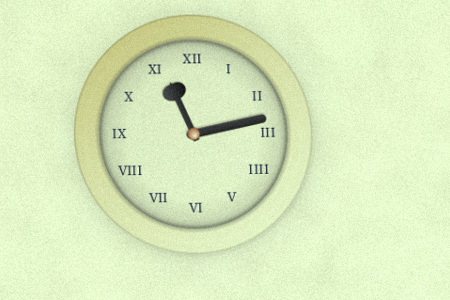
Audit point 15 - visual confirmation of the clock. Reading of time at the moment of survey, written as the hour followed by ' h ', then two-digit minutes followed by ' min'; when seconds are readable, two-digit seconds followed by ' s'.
11 h 13 min
